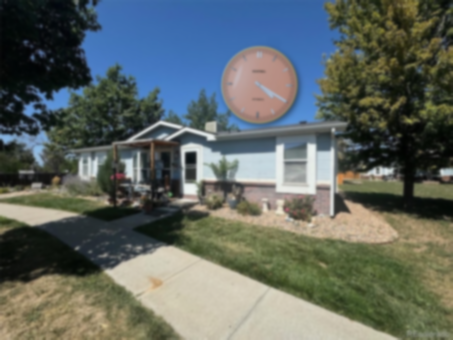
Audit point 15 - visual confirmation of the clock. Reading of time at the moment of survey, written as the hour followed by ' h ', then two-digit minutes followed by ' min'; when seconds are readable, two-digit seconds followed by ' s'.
4 h 20 min
